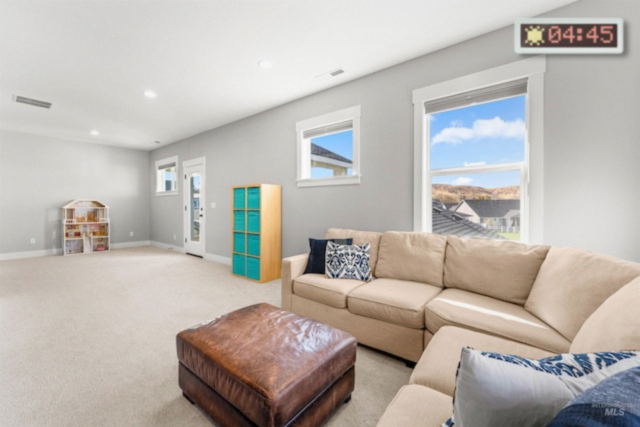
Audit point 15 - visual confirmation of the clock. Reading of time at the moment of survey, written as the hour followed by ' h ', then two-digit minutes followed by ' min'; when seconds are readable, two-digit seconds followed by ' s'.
4 h 45 min
